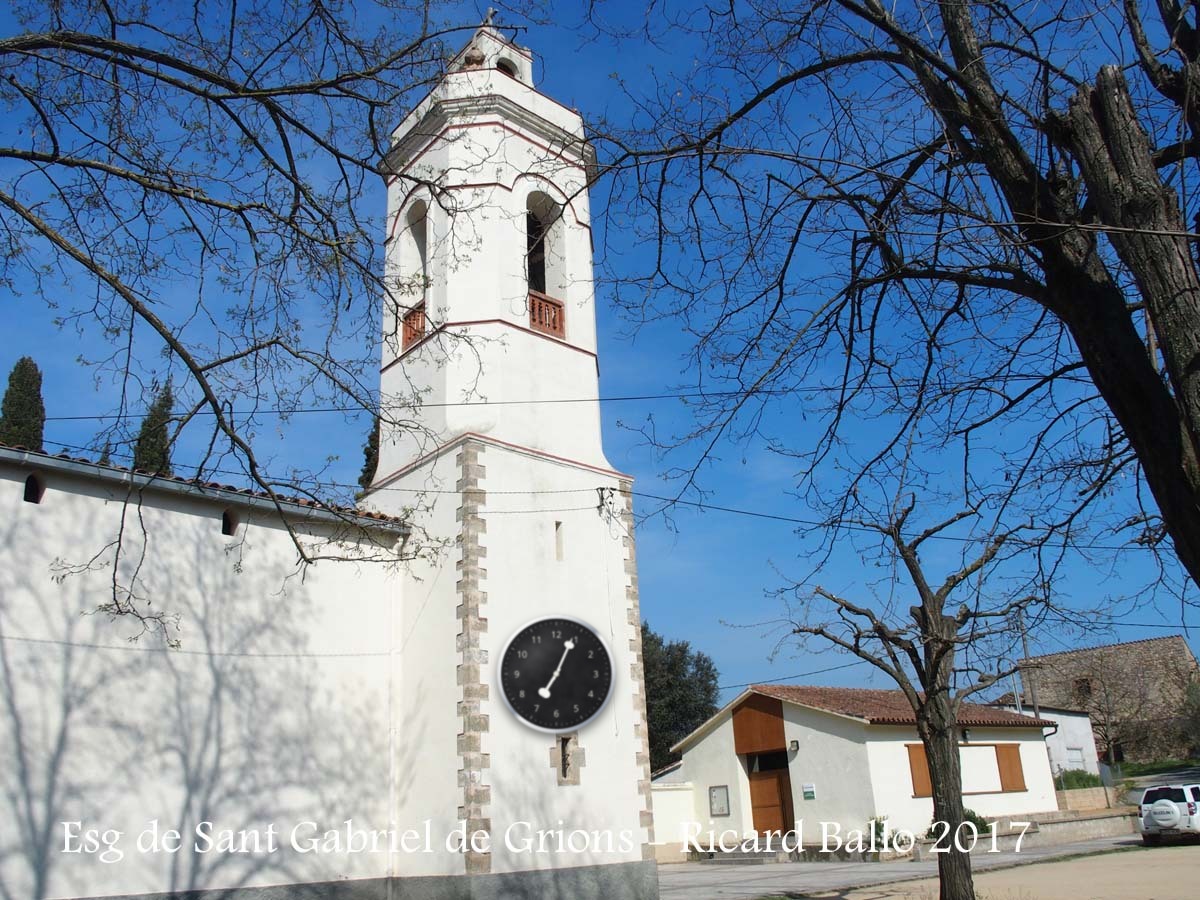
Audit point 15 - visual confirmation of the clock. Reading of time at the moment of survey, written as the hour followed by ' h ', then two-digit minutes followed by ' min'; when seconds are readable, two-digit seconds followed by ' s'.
7 h 04 min
